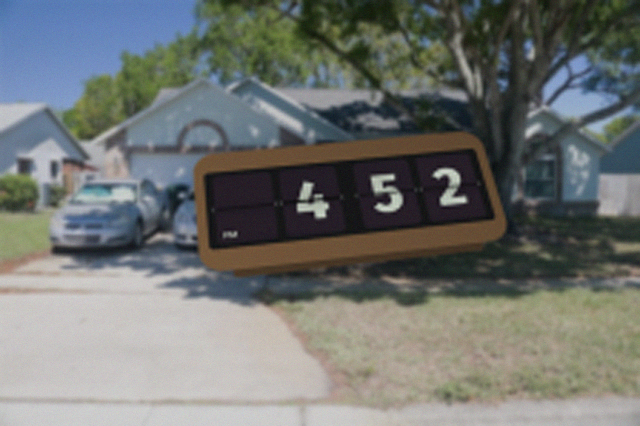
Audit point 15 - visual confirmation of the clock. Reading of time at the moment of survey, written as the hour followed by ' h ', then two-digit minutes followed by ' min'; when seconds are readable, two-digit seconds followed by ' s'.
4 h 52 min
